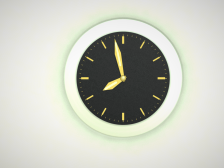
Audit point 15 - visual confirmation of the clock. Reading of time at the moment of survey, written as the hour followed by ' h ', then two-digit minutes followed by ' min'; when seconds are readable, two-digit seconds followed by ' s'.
7 h 58 min
